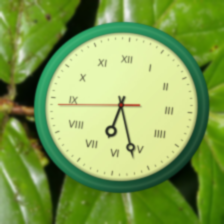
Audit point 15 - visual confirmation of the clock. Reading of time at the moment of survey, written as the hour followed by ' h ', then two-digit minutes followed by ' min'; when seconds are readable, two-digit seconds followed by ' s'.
6 h 26 min 44 s
